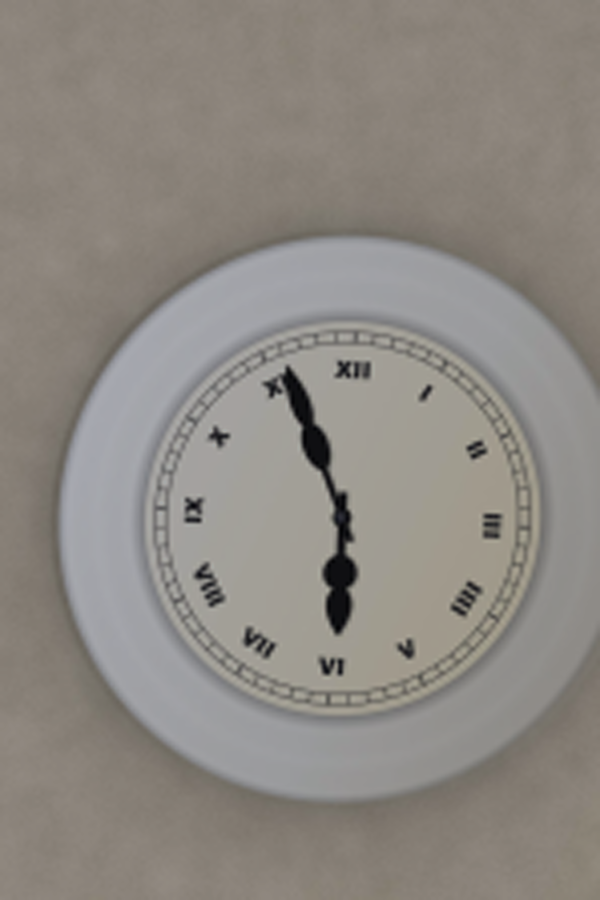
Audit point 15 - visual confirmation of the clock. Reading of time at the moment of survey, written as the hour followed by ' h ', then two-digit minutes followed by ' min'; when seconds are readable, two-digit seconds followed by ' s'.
5 h 56 min
